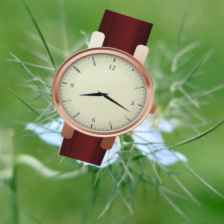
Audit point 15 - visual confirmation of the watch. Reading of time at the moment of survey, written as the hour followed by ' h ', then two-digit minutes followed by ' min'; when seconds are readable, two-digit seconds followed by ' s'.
8 h 18 min
